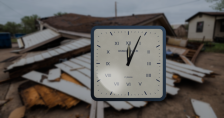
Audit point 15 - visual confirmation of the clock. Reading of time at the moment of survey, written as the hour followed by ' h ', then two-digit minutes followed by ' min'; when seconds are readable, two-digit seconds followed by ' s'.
12 h 04 min
